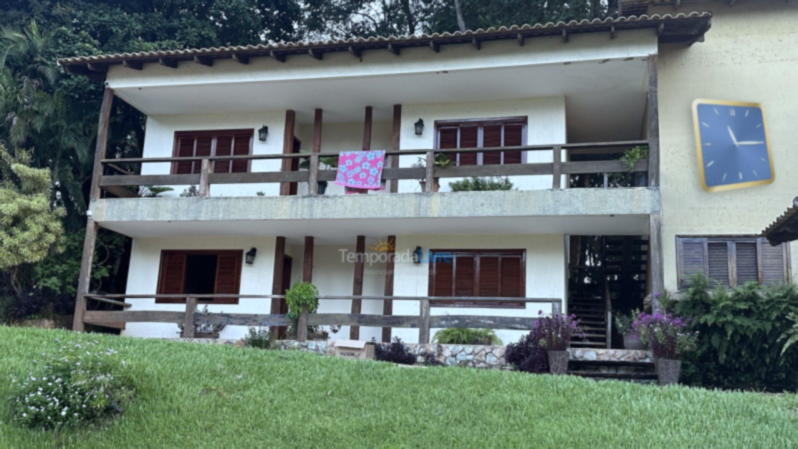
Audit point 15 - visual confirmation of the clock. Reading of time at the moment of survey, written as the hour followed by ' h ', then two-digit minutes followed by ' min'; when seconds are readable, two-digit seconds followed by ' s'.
11 h 15 min
